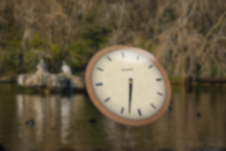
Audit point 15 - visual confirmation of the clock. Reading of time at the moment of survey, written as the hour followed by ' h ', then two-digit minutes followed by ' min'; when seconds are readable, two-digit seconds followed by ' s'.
6 h 33 min
